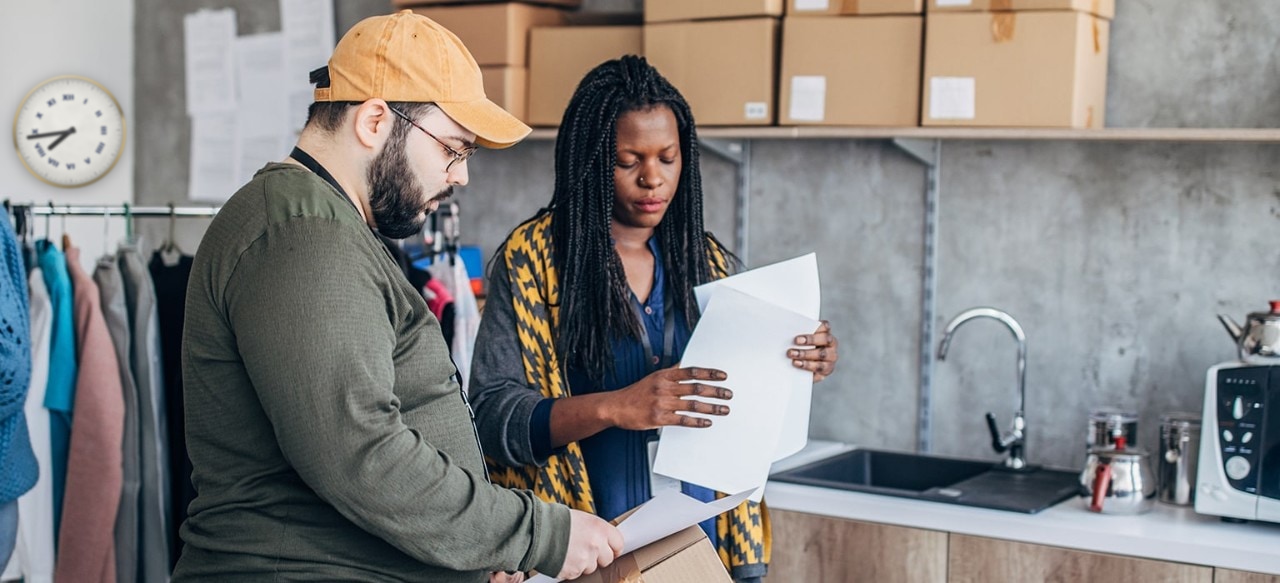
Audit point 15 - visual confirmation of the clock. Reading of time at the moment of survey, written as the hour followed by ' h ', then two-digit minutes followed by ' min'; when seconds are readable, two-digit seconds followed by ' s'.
7 h 44 min
